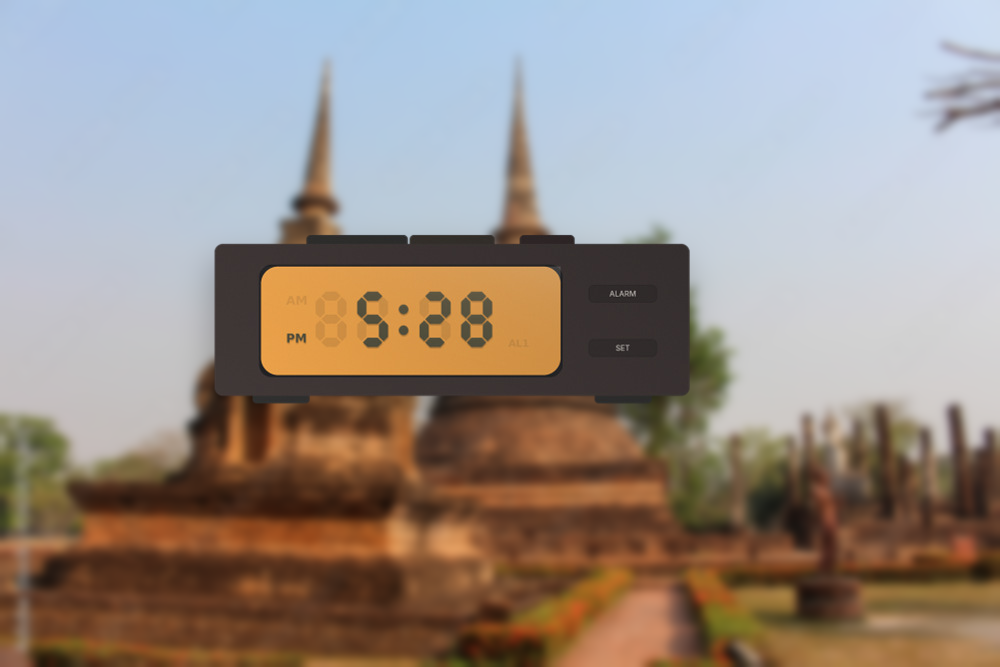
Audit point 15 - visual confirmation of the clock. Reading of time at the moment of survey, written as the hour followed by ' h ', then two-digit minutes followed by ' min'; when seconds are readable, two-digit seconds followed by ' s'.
5 h 28 min
